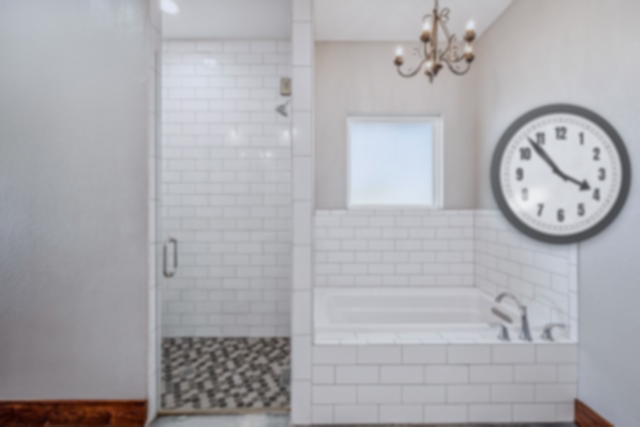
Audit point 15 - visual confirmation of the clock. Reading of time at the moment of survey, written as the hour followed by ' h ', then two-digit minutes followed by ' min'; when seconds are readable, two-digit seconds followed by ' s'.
3 h 53 min
